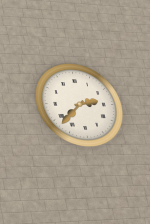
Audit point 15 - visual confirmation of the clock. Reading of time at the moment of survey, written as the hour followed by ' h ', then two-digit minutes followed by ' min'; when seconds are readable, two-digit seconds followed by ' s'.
2 h 38 min
